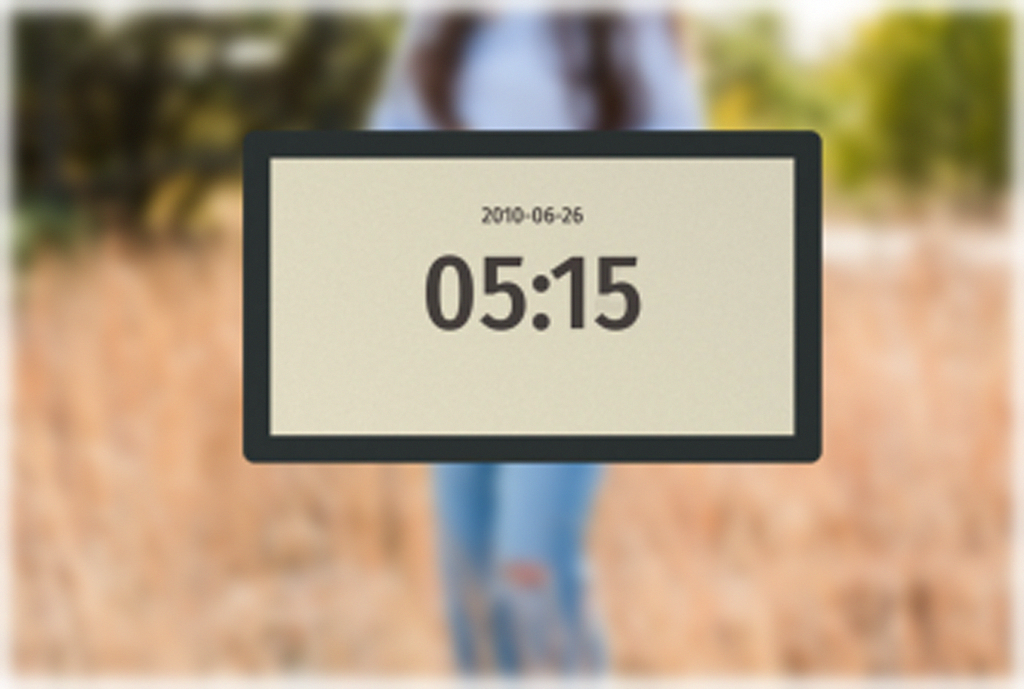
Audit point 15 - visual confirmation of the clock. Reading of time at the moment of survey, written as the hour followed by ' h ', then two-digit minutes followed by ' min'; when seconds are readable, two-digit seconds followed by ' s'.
5 h 15 min
